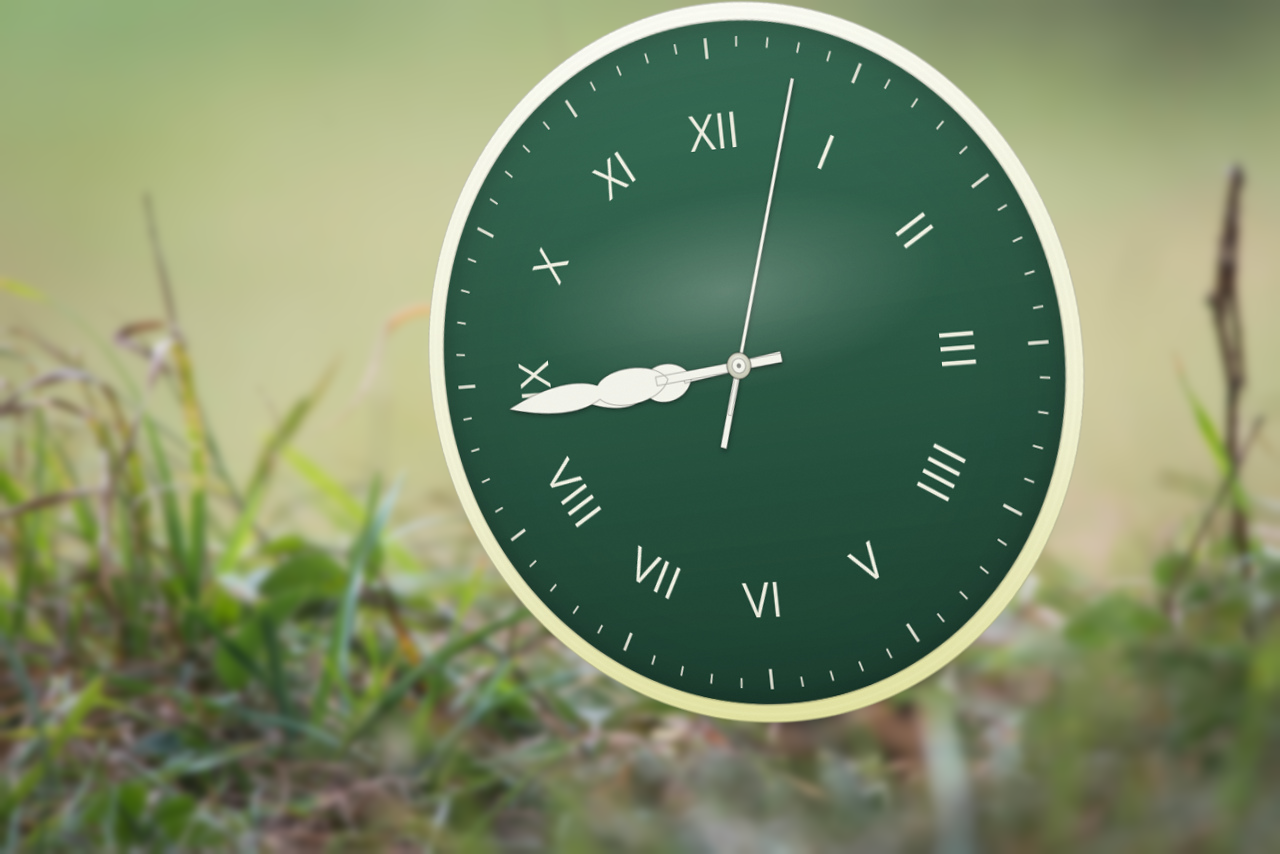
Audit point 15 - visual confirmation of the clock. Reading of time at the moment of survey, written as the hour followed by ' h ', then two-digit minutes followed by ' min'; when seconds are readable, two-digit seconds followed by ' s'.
8 h 44 min 03 s
